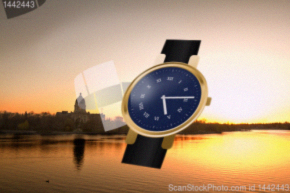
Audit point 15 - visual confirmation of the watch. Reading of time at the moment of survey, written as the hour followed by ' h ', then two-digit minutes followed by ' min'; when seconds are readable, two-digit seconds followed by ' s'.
5 h 14 min
